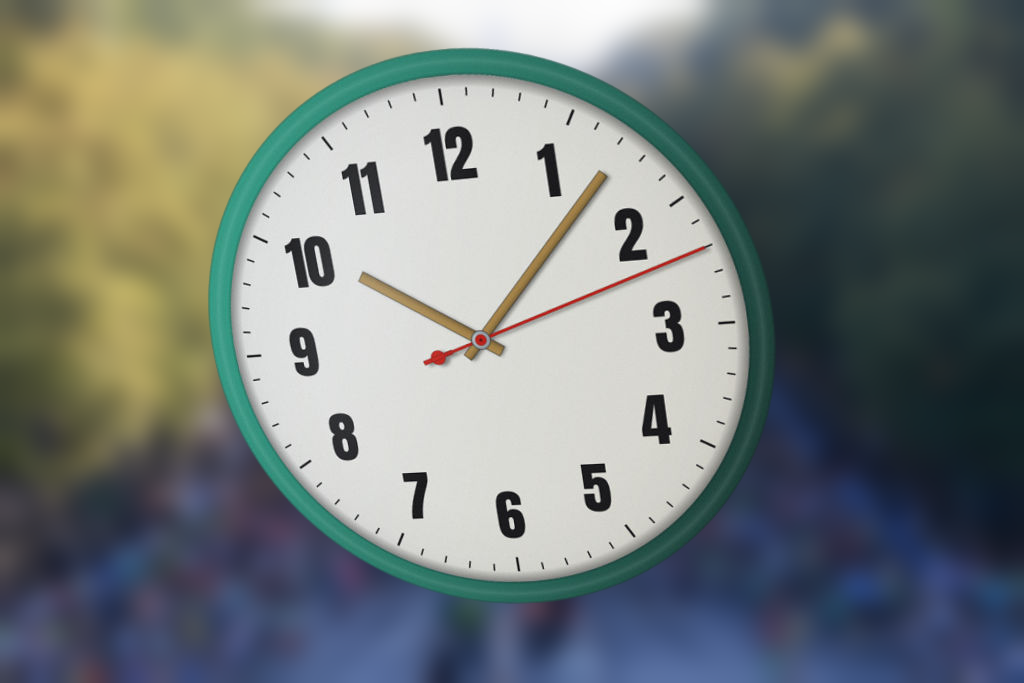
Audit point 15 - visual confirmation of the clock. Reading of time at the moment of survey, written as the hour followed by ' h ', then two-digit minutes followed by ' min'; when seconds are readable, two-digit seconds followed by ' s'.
10 h 07 min 12 s
